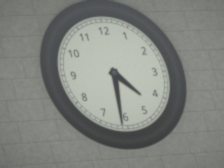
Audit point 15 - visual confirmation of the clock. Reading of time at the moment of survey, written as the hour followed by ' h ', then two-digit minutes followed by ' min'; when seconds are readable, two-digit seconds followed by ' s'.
4 h 31 min
